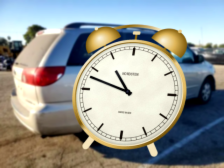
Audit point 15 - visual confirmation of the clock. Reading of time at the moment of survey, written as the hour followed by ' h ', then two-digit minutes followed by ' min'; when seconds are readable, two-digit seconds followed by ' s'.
10 h 48 min
